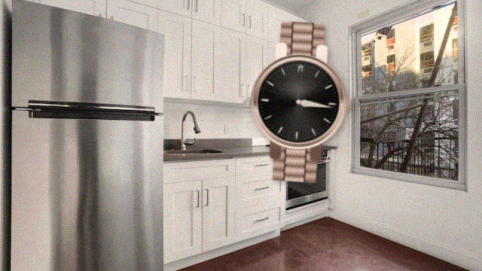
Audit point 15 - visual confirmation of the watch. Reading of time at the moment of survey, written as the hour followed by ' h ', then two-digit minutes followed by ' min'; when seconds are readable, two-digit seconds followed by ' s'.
3 h 16 min
